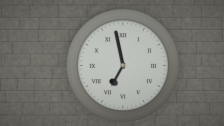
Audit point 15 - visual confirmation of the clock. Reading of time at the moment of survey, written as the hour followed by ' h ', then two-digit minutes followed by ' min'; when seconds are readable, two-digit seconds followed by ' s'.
6 h 58 min
